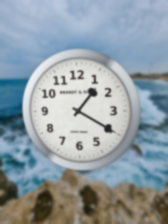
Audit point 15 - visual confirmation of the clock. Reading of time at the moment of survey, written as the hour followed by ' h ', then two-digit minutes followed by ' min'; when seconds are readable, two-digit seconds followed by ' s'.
1 h 20 min
